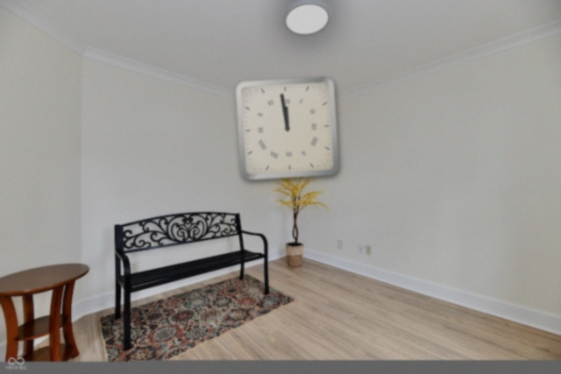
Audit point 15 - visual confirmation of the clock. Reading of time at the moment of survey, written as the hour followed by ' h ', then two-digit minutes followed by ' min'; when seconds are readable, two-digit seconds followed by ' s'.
11 h 59 min
